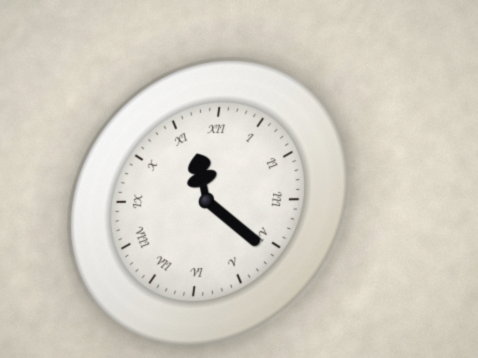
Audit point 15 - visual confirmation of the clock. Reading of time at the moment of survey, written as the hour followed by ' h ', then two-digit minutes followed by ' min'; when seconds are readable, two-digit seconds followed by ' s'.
11 h 21 min
